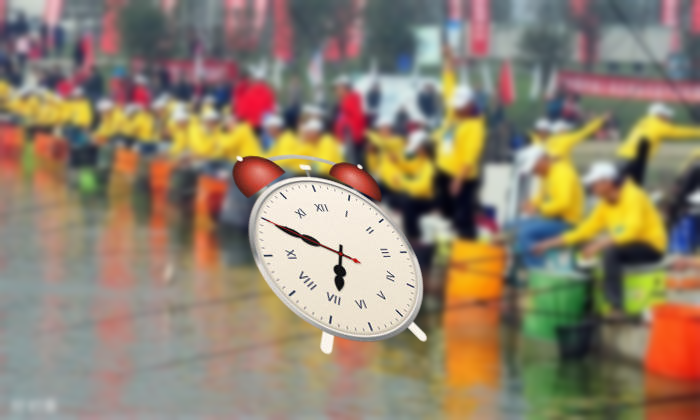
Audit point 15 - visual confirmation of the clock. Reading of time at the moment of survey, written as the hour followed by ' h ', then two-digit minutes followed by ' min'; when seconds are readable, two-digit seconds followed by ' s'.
6 h 49 min 50 s
